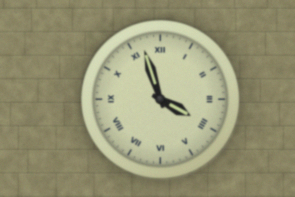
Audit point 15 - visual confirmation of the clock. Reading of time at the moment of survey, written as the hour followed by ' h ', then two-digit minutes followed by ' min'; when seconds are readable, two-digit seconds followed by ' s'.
3 h 57 min
